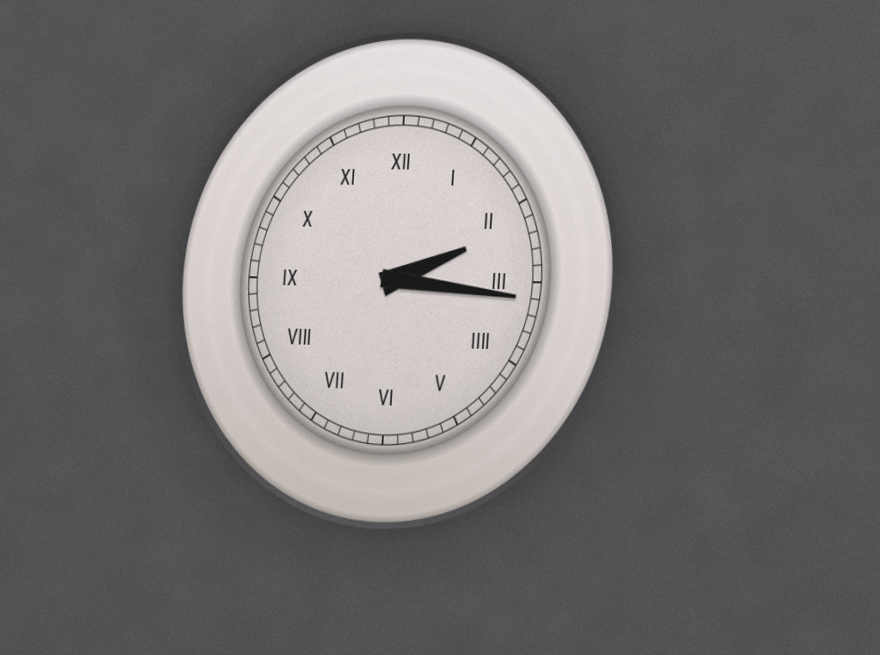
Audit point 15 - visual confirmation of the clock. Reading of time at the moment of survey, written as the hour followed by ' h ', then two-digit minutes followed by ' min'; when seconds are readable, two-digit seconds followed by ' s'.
2 h 16 min
